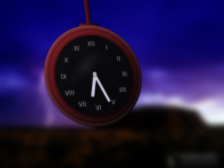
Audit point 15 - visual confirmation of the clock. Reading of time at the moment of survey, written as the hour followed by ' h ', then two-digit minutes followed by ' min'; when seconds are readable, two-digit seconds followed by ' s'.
6 h 26 min
